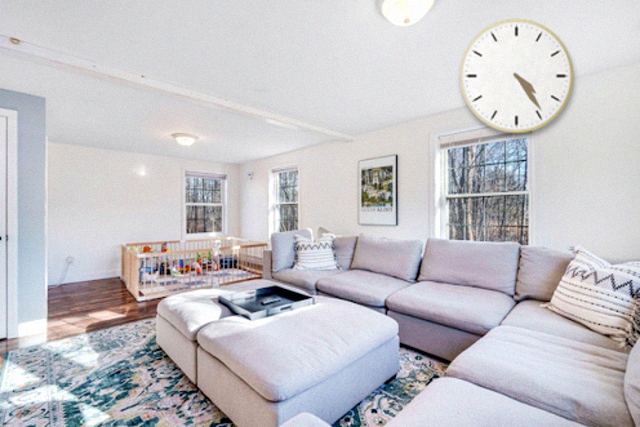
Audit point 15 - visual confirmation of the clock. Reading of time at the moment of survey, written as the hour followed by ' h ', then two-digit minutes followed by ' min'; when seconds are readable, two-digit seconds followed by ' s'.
4 h 24 min
